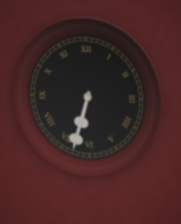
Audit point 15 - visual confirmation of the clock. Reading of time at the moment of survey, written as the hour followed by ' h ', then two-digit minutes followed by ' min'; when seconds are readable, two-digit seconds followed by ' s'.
6 h 33 min
